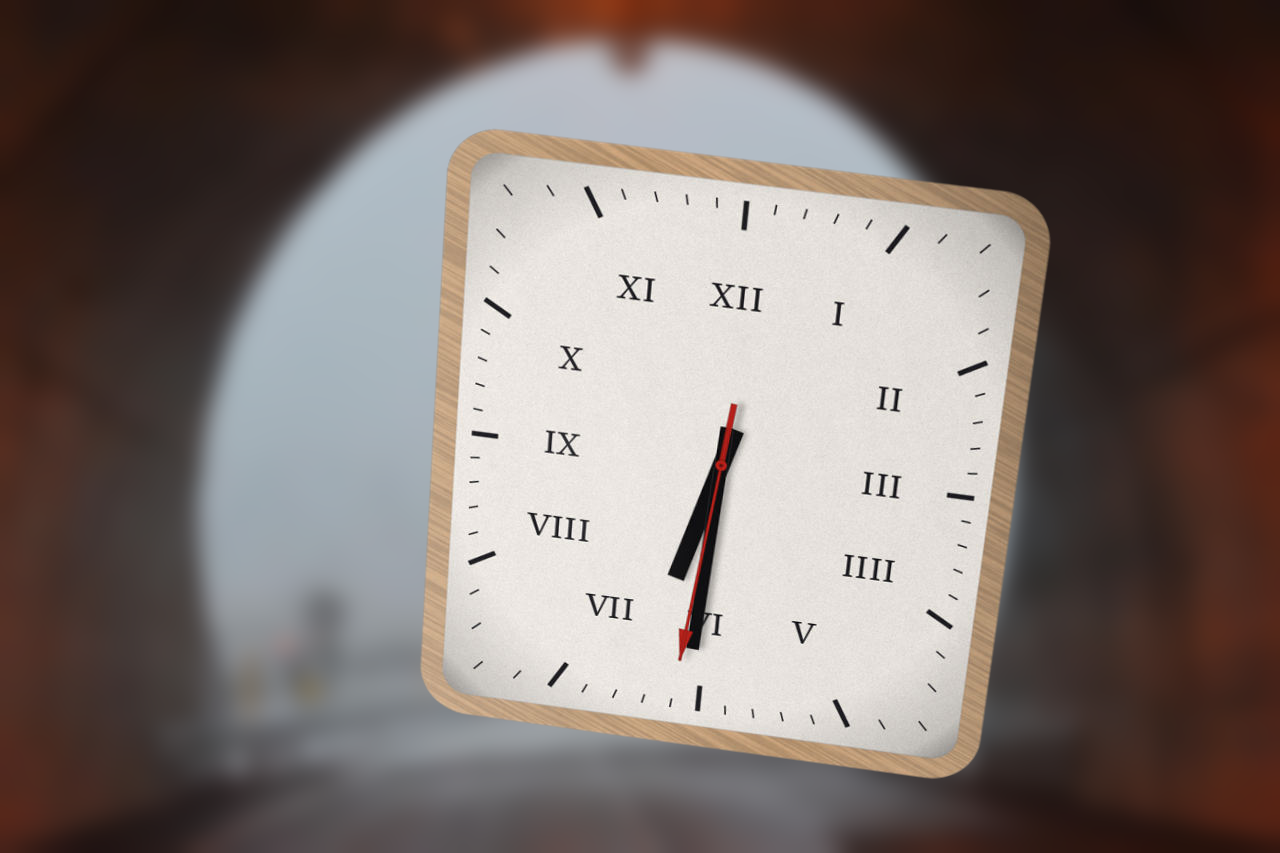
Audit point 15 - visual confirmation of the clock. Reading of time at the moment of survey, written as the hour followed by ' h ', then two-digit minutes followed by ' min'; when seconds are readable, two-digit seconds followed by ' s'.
6 h 30 min 31 s
